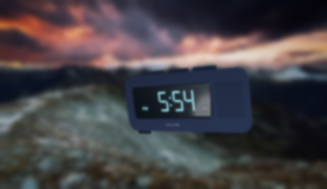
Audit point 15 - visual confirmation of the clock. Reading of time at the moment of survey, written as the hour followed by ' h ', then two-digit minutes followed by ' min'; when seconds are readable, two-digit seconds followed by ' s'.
5 h 54 min
